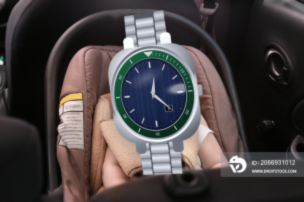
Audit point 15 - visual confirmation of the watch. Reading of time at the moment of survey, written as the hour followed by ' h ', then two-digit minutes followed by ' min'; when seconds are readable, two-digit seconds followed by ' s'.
12 h 22 min
